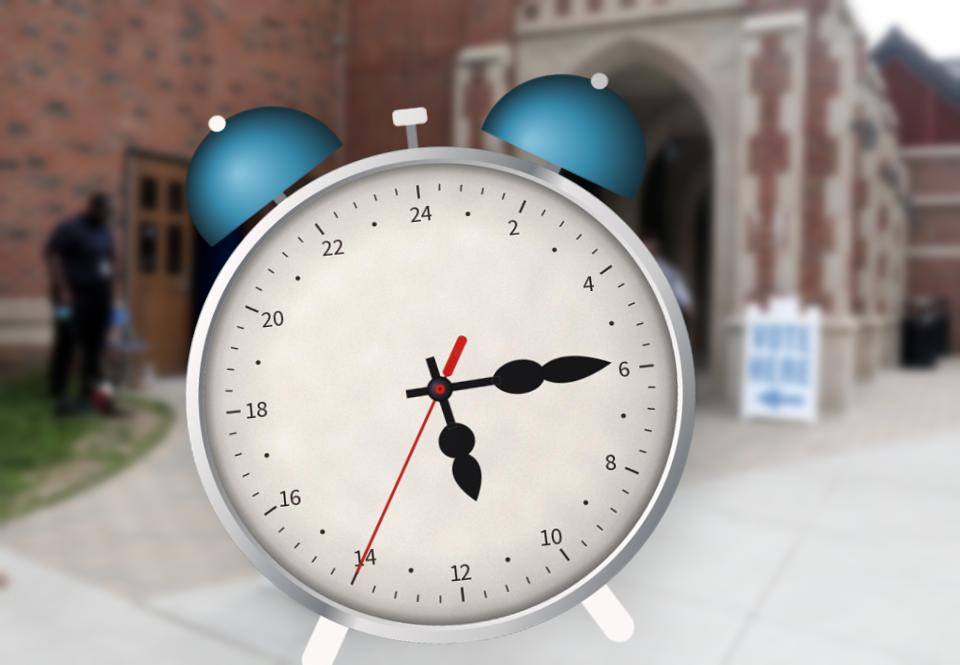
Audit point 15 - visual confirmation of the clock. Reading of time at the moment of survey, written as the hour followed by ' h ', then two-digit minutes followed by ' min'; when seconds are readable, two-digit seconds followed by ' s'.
11 h 14 min 35 s
